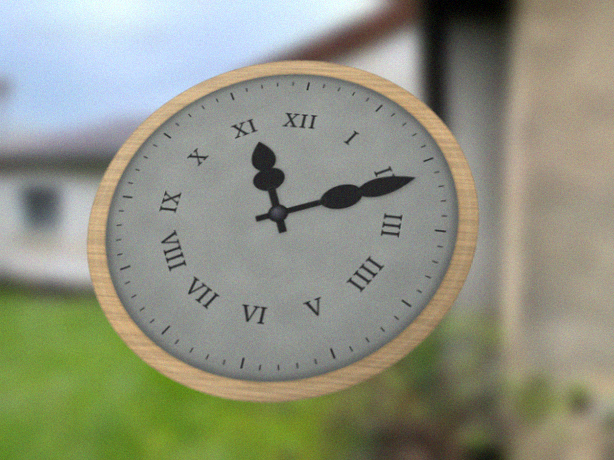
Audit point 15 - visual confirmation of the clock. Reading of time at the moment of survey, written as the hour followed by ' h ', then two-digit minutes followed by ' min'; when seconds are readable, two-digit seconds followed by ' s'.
11 h 11 min
